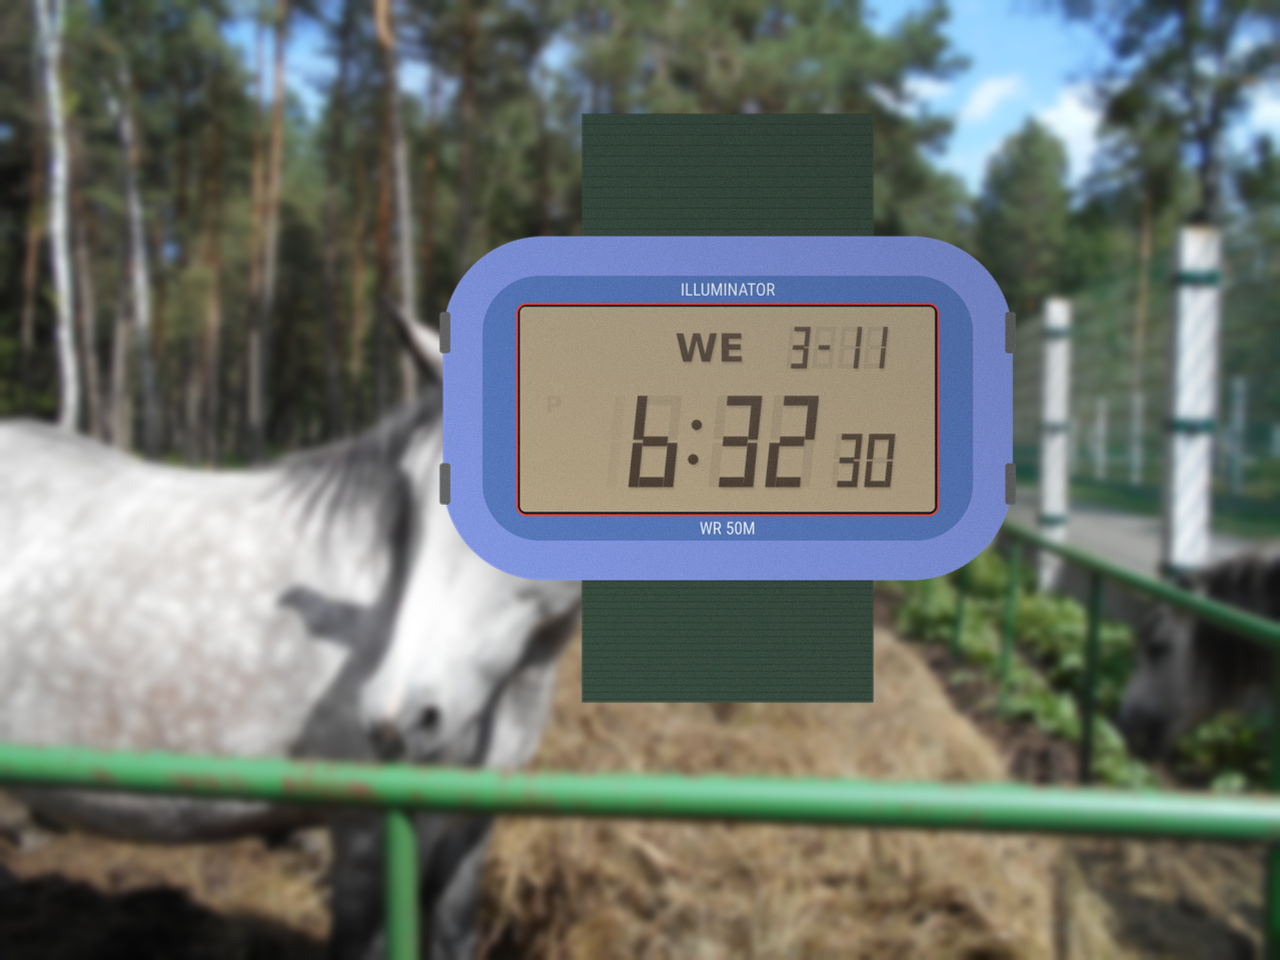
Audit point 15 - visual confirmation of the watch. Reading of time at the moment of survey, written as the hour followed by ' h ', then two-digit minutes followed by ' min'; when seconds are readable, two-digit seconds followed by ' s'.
6 h 32 min 30 s
